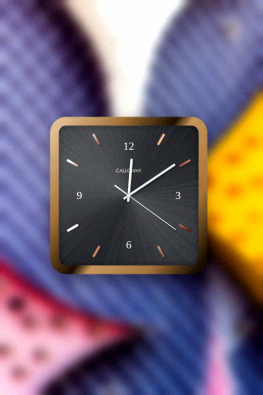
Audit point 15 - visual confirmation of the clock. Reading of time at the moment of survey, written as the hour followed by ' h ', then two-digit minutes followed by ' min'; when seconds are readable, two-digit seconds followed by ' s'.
12 h 09 min 21 s
